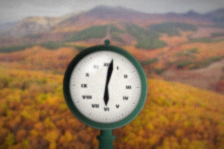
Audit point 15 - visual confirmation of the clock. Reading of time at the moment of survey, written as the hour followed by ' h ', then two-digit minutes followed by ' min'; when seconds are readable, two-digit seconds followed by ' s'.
6 h 02 min
